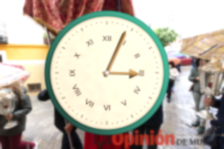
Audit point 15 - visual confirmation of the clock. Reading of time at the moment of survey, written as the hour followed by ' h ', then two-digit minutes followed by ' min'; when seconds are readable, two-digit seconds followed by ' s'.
3 h 04 min
